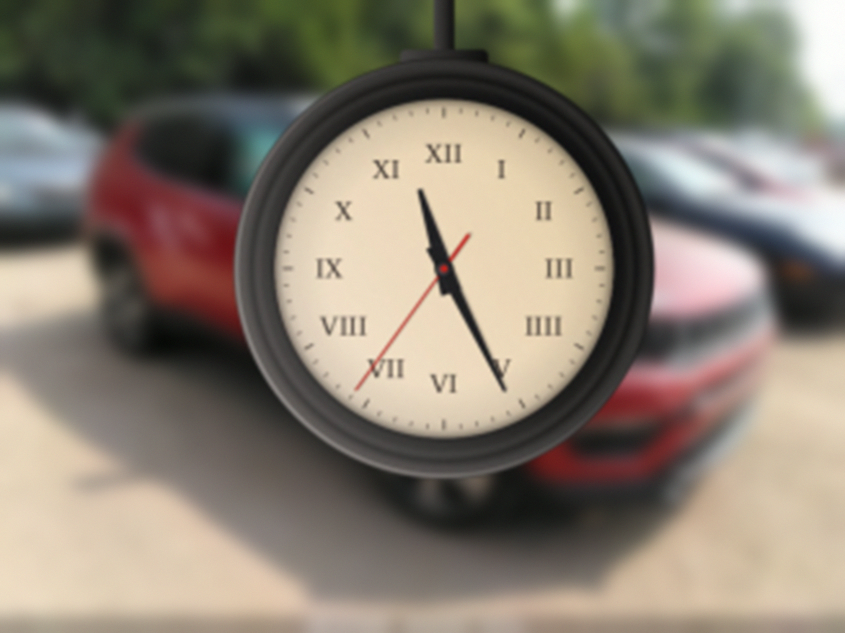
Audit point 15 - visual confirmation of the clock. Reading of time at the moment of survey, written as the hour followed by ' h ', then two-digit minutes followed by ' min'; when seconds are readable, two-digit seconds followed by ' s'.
11 h 25 min 36 s
